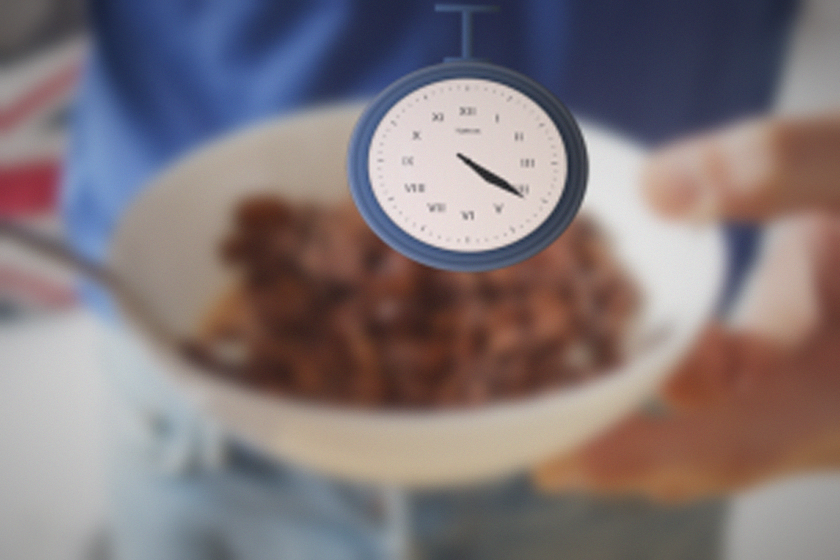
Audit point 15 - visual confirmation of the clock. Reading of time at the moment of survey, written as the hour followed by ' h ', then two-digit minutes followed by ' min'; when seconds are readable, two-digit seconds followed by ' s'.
4 h 21 min
